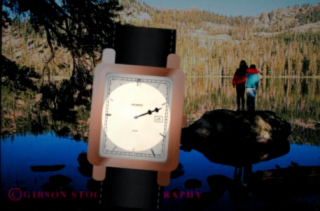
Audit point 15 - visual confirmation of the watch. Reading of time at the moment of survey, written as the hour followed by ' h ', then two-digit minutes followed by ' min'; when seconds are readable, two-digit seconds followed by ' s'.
2 h 11 min
